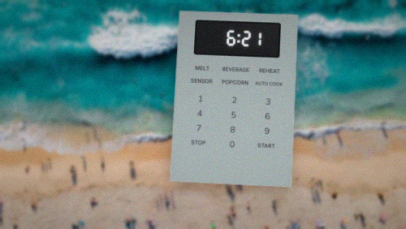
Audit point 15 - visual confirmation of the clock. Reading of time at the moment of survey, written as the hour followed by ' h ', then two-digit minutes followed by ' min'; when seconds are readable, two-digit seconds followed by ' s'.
6 h 21 min
